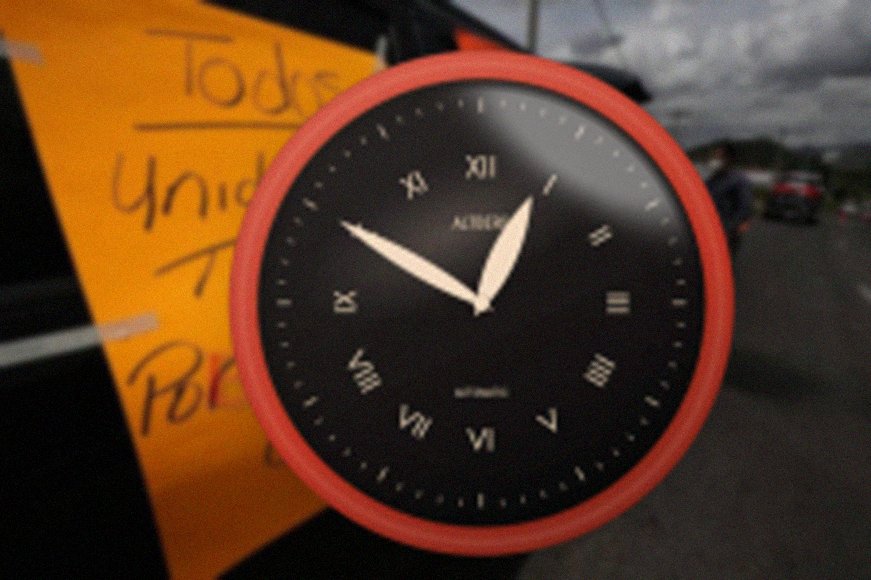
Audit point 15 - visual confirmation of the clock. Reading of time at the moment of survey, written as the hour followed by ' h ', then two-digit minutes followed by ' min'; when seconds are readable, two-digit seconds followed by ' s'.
12 h 50 min
